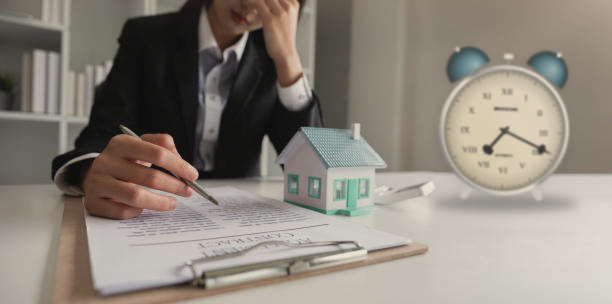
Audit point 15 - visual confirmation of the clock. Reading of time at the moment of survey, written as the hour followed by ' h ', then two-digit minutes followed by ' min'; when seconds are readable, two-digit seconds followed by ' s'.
7 h 19 min
